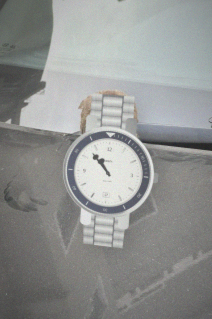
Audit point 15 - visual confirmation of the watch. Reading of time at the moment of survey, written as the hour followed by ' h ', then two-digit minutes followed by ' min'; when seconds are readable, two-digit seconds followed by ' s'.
10 h 53 min
